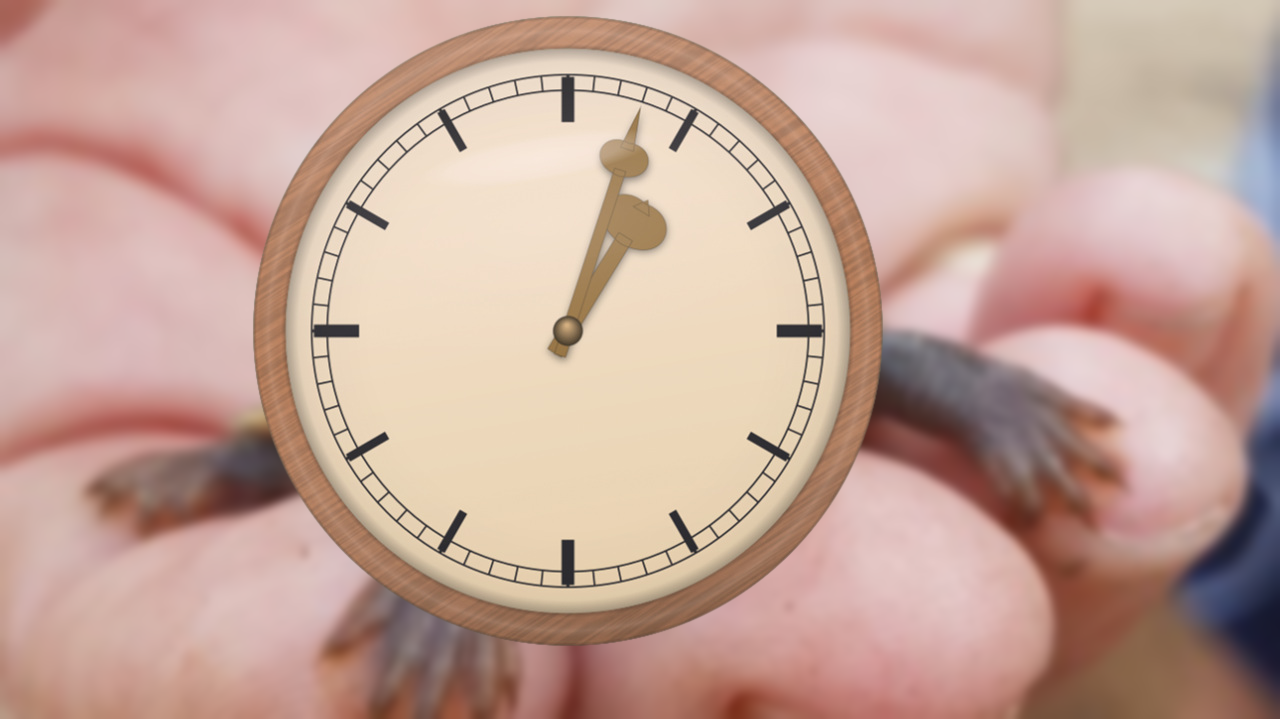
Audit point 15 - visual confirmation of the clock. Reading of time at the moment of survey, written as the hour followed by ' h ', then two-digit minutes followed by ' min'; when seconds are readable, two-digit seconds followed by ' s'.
1 h 03 min
